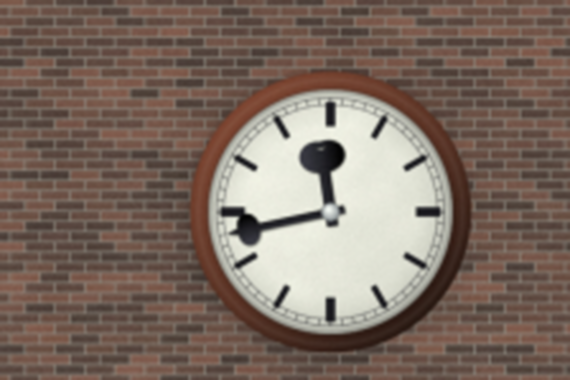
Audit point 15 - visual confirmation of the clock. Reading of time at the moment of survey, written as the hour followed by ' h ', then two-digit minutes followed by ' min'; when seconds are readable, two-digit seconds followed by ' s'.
11 h 43 min
